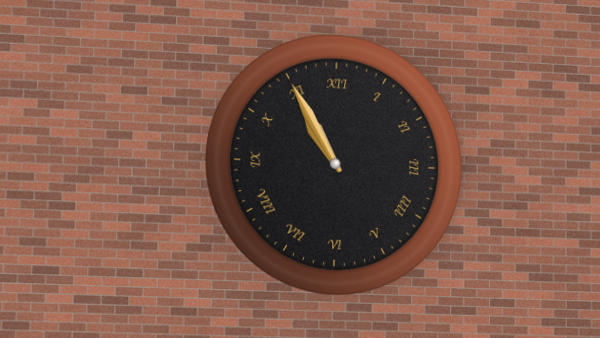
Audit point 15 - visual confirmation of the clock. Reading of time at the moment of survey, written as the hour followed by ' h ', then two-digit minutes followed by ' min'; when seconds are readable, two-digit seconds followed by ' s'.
10 h 55 min
